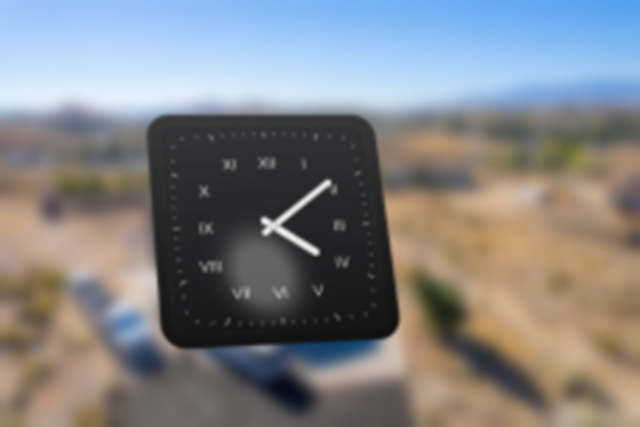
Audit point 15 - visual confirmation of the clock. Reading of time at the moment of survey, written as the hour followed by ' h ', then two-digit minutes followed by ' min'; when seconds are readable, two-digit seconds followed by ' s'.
4 h 09 min
